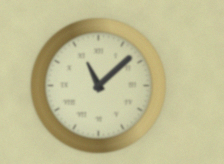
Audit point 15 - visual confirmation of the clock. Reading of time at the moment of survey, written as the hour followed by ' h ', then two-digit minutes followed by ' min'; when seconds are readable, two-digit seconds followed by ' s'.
11 h 08 min
